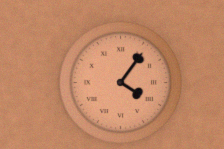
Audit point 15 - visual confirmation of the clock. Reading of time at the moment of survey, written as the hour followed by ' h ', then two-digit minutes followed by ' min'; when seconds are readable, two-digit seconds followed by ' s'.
4 h 06 min
